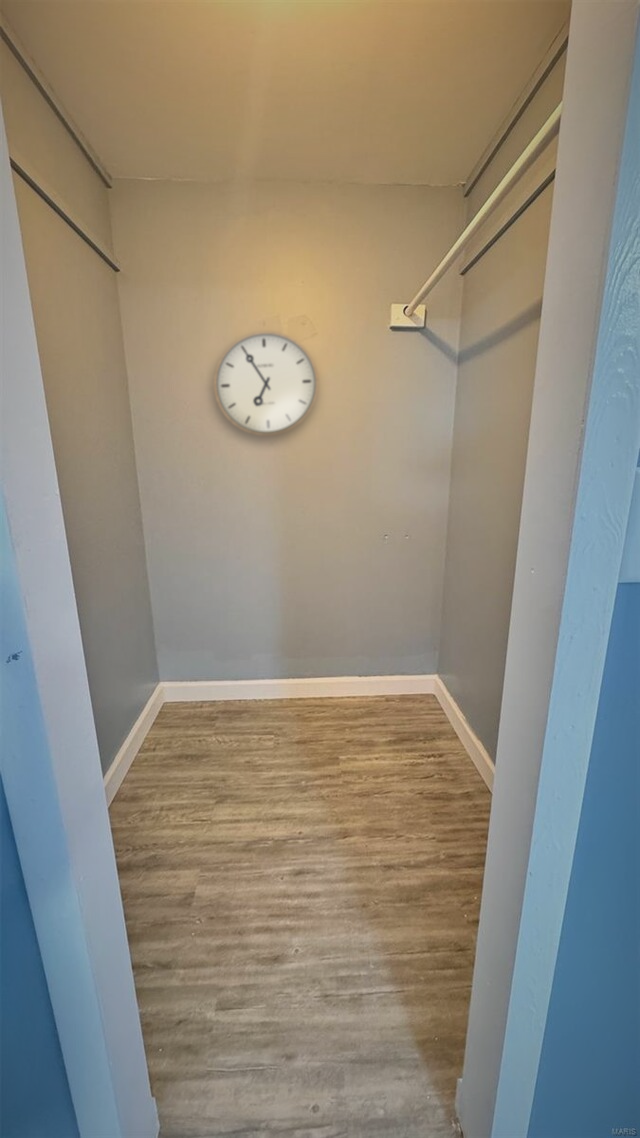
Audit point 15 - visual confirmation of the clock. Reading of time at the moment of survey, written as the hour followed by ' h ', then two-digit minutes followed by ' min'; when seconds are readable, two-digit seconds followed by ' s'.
6 h 55 min
